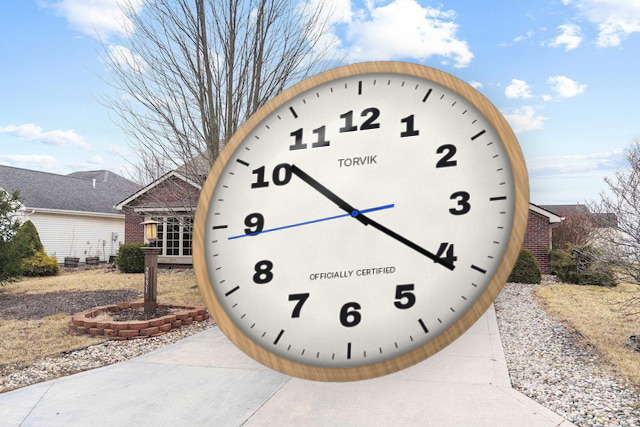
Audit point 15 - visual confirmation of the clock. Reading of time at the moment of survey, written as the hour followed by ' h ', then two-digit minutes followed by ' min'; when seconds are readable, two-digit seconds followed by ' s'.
10 h 20 min 44 s
